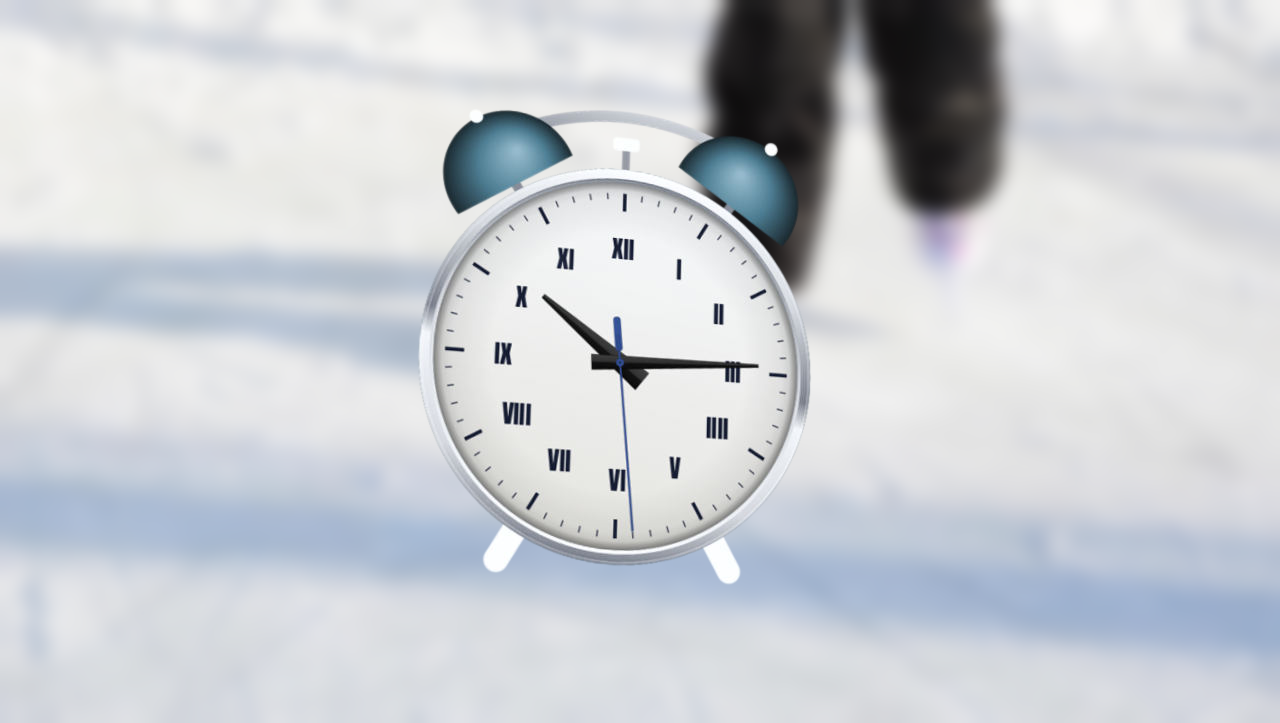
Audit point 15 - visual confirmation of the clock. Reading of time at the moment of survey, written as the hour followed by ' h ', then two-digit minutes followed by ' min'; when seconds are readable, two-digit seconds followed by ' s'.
10 h 14 min 29 s
